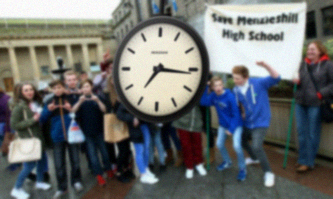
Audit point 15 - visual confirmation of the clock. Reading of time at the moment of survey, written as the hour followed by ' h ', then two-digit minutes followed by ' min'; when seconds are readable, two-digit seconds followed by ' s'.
7 h 16 min
